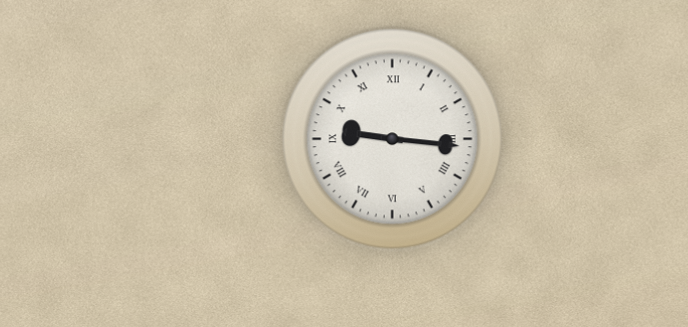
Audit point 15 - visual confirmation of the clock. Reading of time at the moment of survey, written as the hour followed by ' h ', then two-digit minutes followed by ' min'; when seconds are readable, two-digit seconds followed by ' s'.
9 h 16 min
